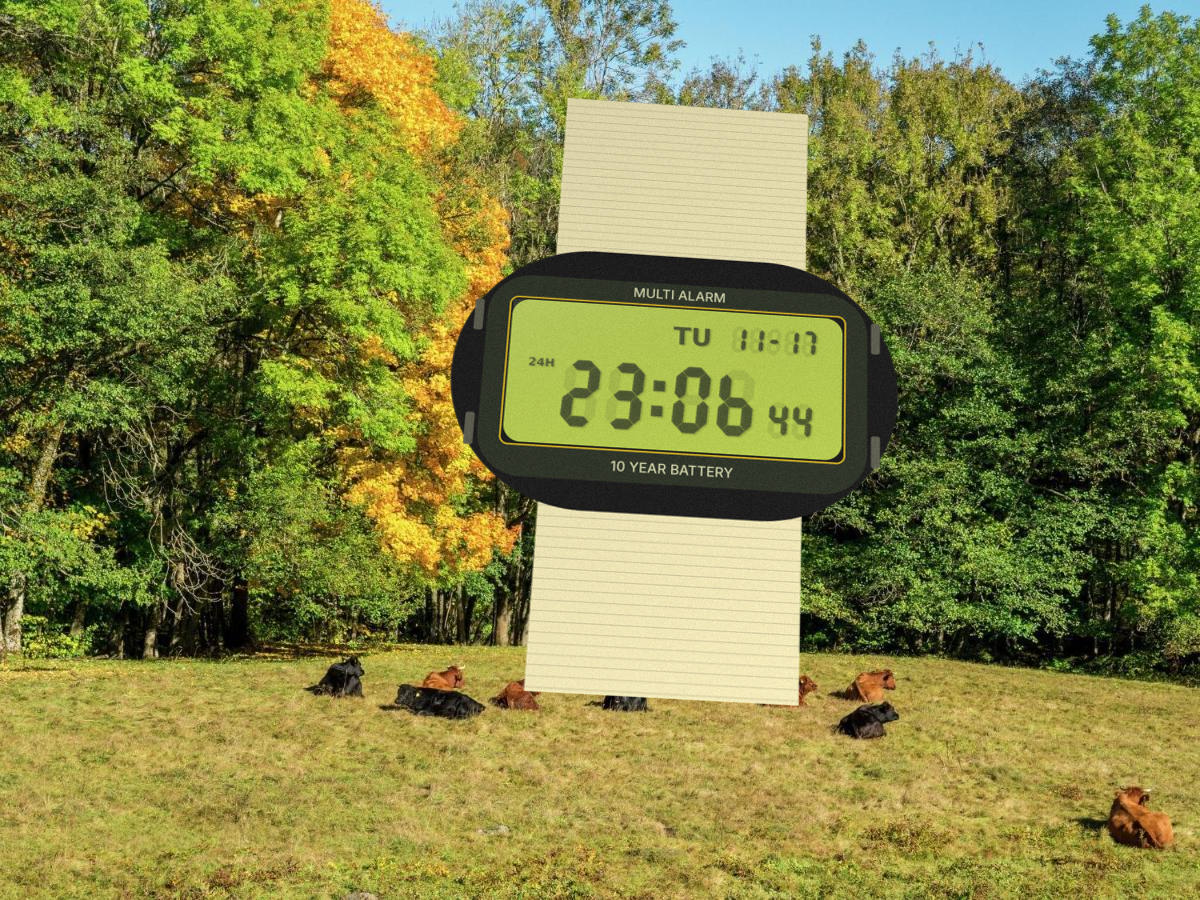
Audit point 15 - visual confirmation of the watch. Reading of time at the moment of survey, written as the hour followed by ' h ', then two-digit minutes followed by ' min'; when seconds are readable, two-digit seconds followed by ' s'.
23 h 06 min 44 s
